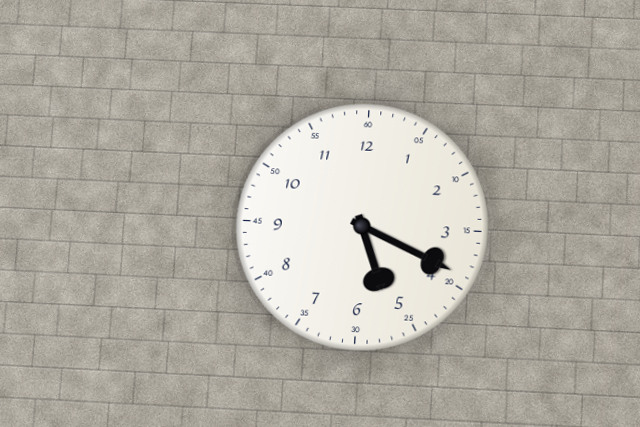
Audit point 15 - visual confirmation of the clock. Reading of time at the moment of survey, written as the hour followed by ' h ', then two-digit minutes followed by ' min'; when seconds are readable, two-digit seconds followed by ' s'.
5 h 19 min
